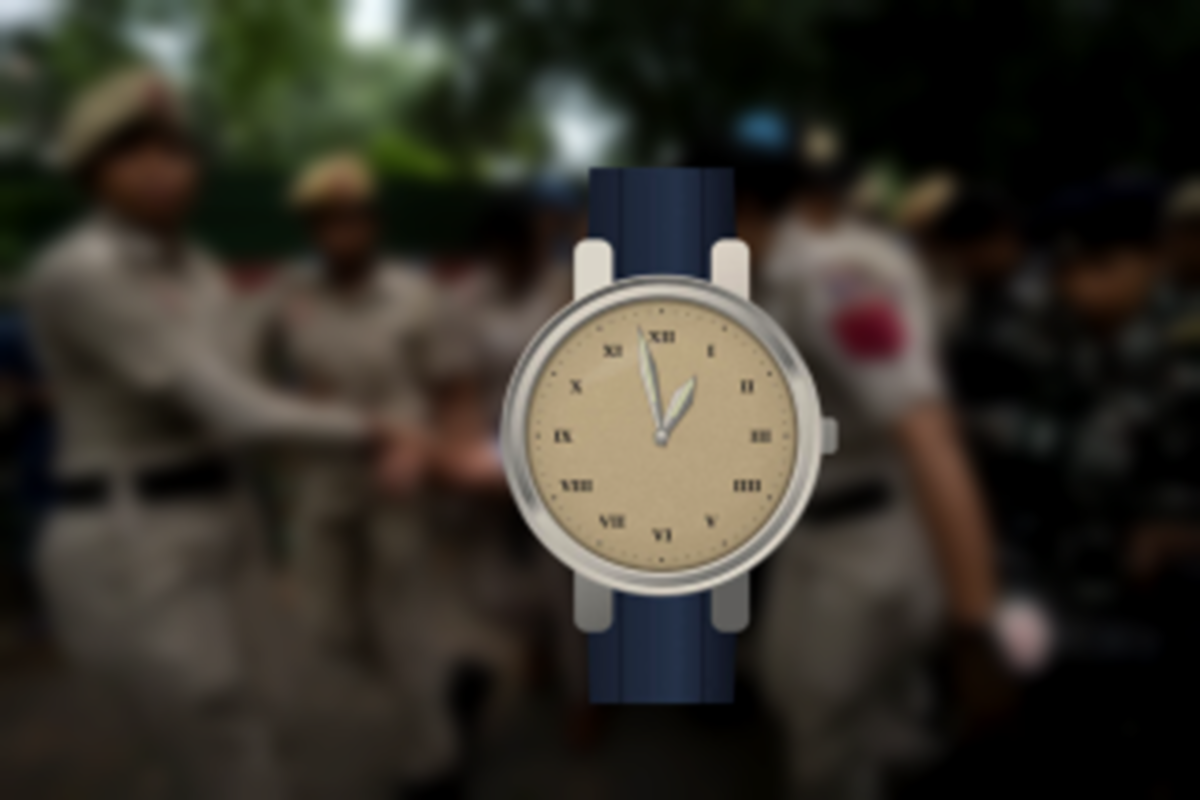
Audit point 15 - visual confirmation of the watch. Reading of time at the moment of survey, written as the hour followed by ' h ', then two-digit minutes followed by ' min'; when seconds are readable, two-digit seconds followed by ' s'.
12 h 58 min
